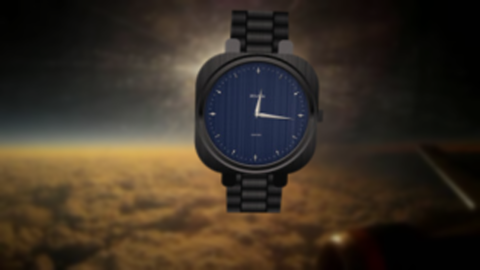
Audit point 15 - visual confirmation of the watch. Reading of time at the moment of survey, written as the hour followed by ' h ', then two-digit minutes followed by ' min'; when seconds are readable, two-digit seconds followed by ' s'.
12 h 16 min
